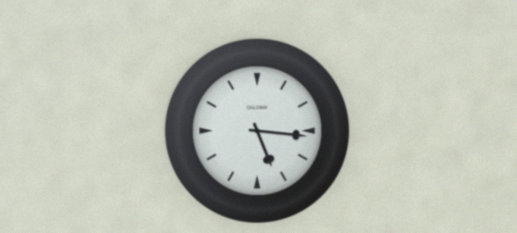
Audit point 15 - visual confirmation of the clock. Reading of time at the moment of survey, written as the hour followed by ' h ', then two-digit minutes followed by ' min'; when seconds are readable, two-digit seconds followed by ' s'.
5 h 16 min
